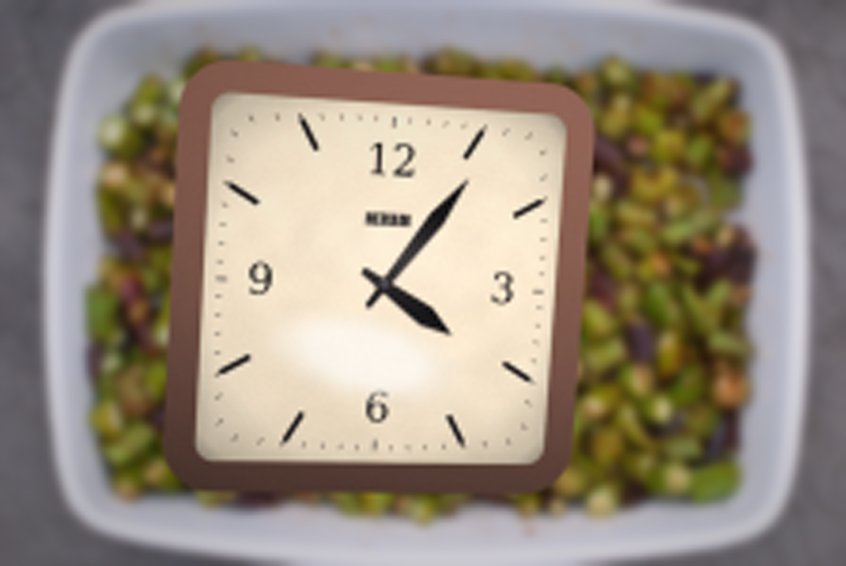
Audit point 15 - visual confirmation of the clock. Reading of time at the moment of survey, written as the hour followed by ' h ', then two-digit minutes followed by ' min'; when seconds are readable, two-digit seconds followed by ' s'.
4 h 06 min
